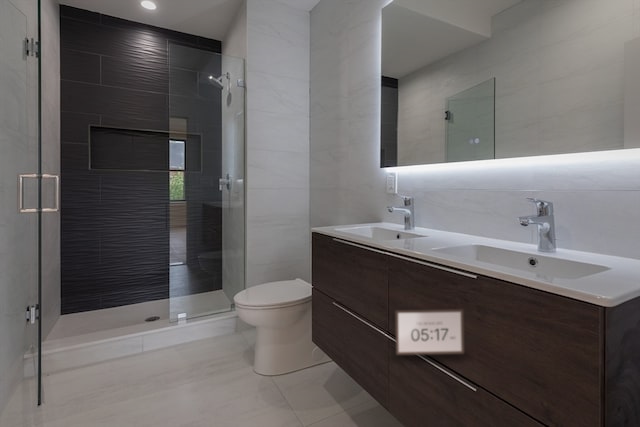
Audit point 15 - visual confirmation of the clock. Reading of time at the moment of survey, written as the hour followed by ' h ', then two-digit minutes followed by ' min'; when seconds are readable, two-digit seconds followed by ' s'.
5 h 17 min
